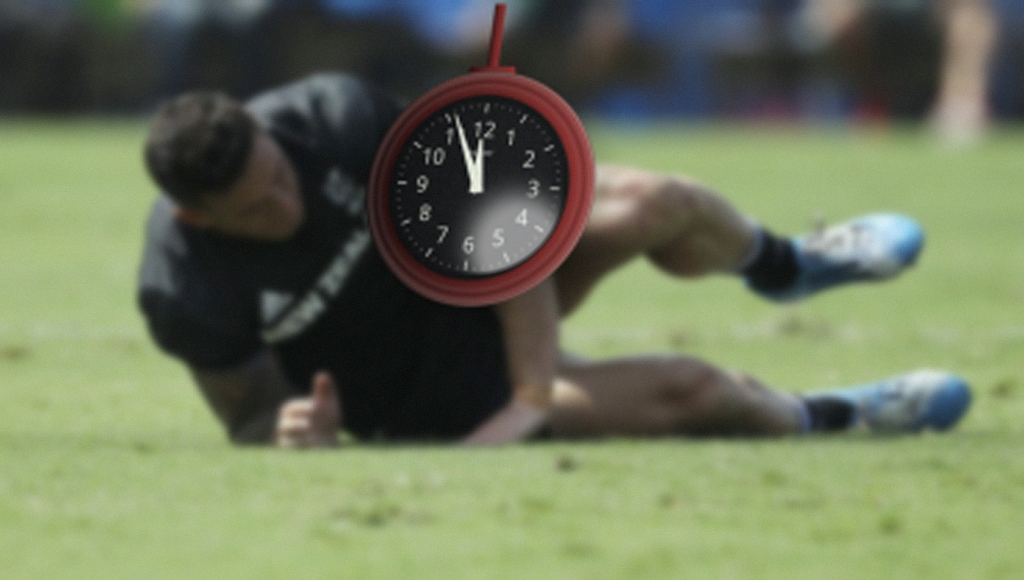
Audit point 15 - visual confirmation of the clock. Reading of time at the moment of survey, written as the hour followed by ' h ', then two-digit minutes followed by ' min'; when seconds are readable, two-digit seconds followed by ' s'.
11 h 56 min
